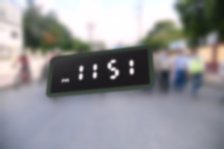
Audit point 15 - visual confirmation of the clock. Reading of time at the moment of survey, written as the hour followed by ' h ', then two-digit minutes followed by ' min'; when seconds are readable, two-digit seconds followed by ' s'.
11 h 51 min
